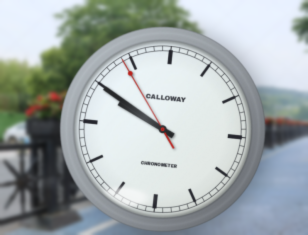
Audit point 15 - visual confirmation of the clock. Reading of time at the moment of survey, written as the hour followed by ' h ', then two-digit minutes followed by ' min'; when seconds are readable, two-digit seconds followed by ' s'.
9 h 49 min 54 s
